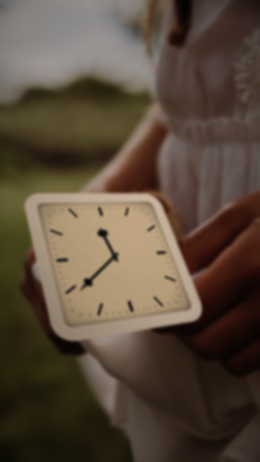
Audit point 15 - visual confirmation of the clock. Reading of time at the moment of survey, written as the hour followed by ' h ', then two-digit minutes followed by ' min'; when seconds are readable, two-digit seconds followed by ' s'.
11 h 39 min
